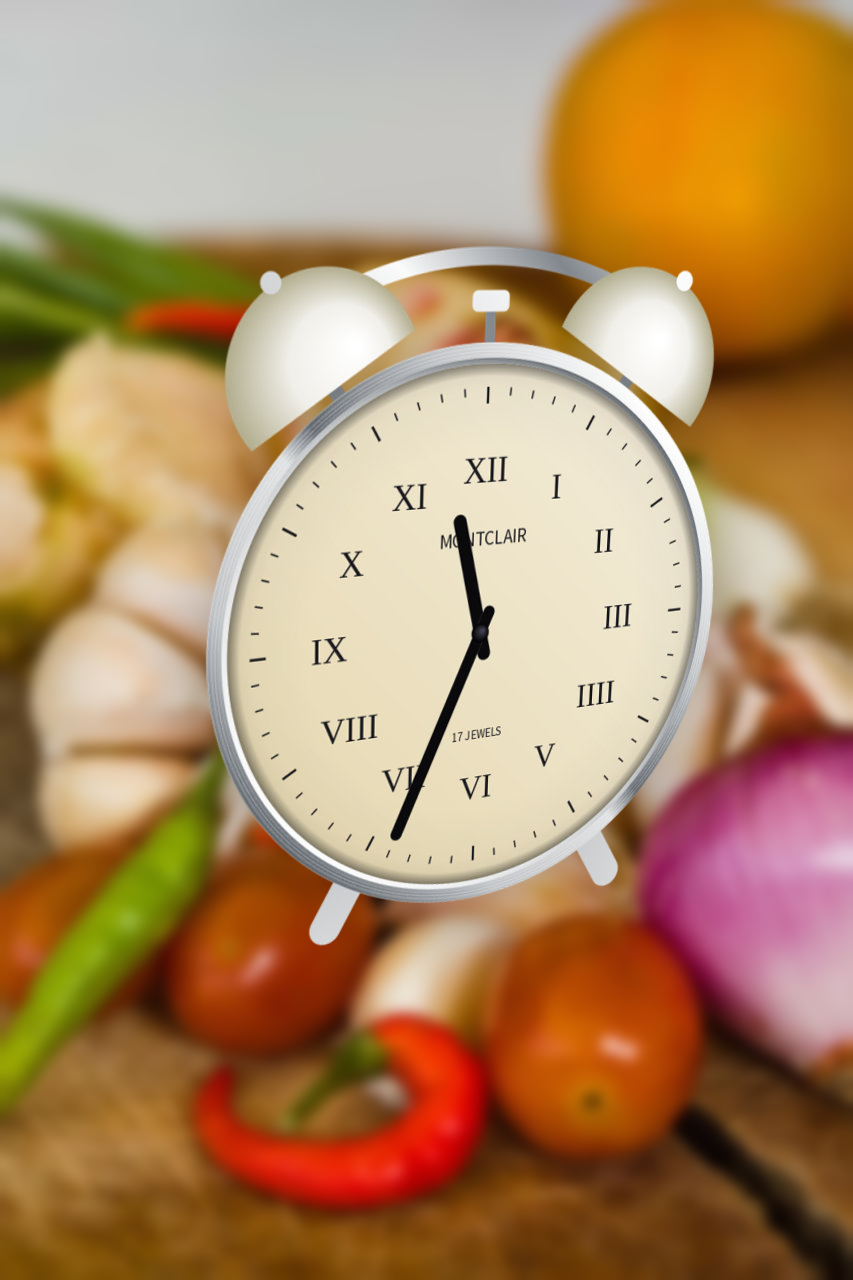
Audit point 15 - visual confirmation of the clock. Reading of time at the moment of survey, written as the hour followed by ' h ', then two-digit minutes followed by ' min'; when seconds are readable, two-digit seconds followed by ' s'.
11 h 34 min
